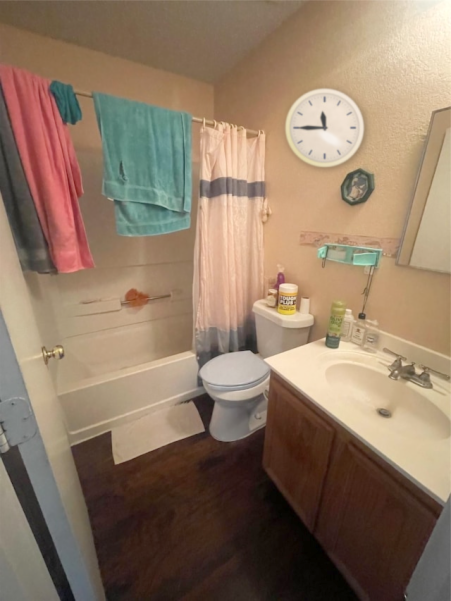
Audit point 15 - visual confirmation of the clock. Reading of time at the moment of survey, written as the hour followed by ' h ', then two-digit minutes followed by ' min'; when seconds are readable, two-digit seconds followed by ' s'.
11 h 45 min
